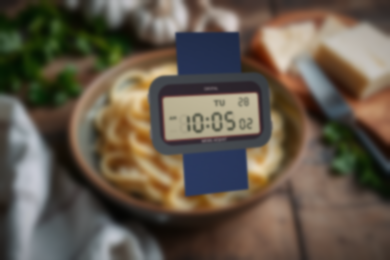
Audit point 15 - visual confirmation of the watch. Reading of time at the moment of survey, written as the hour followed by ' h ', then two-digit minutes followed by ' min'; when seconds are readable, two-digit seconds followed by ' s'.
10 h 05 min
